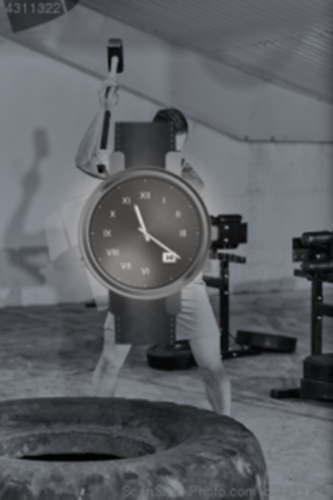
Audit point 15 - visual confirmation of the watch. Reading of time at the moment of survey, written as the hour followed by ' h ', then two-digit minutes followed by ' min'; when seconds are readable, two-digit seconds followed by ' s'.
11 h 21 min
